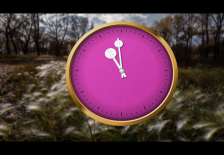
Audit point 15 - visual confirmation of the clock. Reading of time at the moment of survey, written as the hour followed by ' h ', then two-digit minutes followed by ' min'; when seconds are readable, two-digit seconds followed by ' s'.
10 h 59 min
